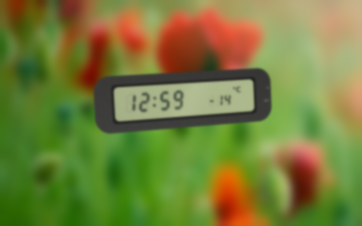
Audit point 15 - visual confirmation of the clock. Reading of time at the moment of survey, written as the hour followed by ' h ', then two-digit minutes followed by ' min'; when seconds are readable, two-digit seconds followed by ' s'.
12 h 59 min
